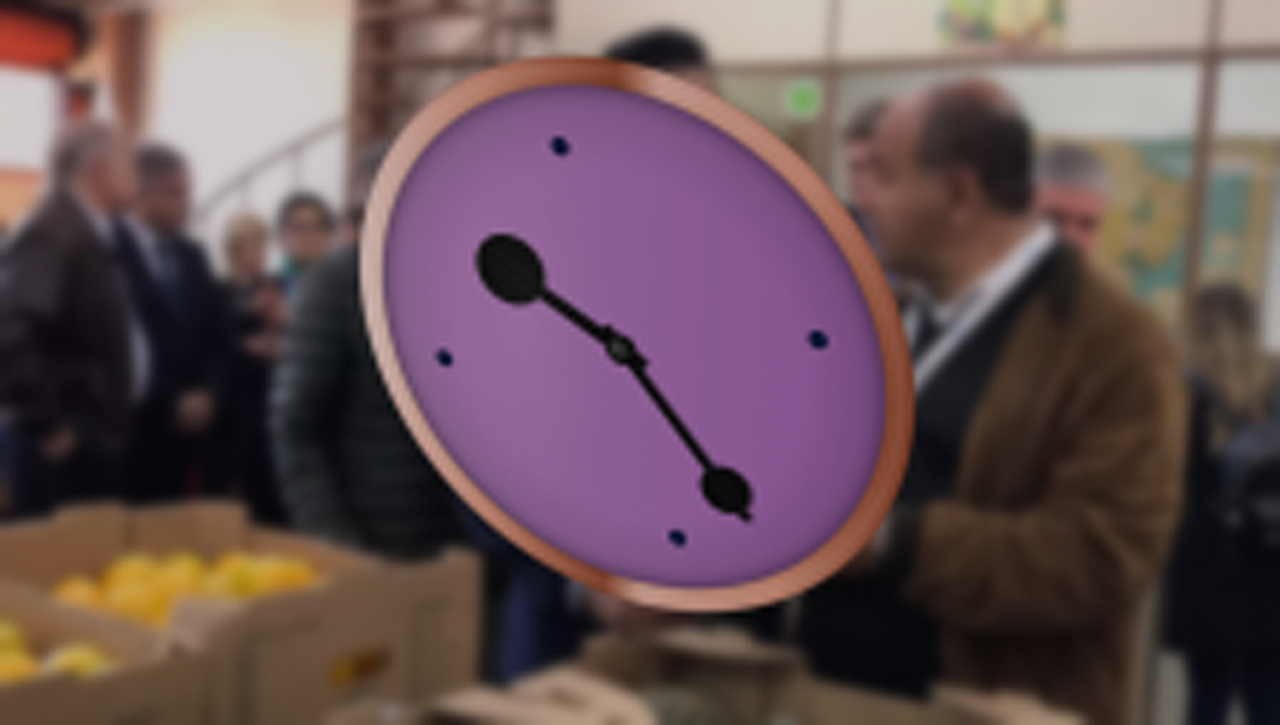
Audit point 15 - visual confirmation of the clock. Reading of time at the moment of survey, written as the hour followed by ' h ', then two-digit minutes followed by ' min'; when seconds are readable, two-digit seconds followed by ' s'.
10 h 26 min
